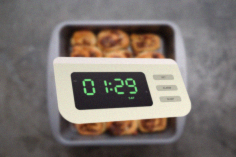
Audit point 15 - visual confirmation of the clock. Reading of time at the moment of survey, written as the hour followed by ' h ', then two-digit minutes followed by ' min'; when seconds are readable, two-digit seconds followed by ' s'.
1 h 29 min
